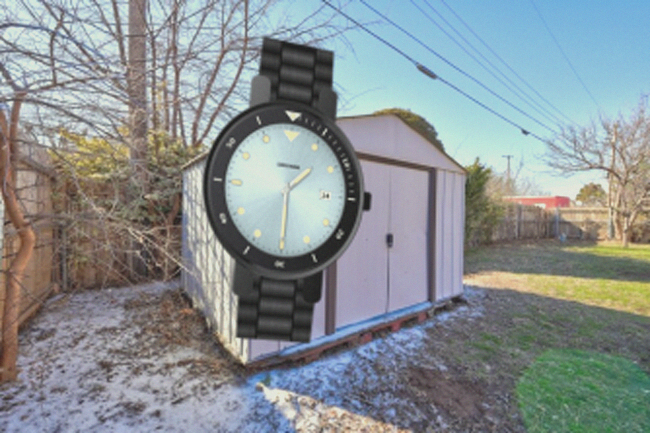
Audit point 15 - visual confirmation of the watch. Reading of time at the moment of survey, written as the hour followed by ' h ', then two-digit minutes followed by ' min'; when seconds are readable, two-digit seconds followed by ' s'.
1 h 30 min
